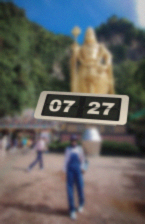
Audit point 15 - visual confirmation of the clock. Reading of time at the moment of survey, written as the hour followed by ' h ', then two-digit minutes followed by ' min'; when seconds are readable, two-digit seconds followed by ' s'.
7 h 27 min
